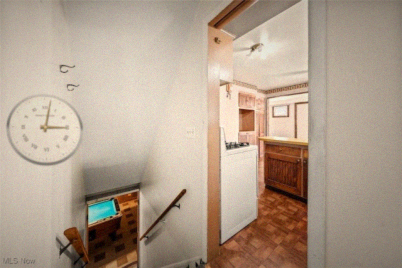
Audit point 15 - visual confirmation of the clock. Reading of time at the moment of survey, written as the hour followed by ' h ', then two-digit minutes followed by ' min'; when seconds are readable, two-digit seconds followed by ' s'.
3 h 02 min
